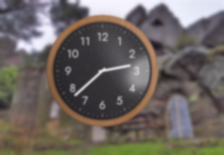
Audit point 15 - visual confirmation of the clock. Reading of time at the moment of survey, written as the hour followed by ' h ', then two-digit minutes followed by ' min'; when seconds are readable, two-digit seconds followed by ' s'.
2 h 38 min
